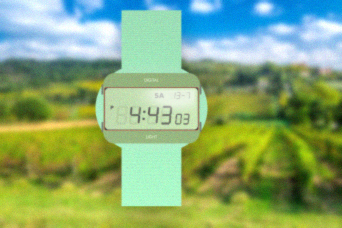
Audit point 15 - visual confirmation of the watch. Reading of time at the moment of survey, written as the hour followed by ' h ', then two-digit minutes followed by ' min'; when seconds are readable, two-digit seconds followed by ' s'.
4 h 43 min 03 s
